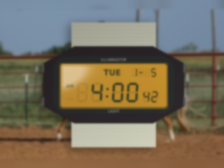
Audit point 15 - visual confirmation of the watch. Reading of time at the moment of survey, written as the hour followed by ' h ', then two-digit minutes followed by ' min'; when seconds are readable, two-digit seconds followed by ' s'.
4 h 00 min 42 s
